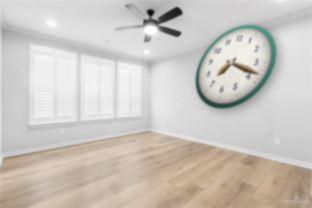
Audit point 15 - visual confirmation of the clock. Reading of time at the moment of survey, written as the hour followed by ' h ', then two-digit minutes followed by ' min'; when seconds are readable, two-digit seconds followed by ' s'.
7 h 18 min
